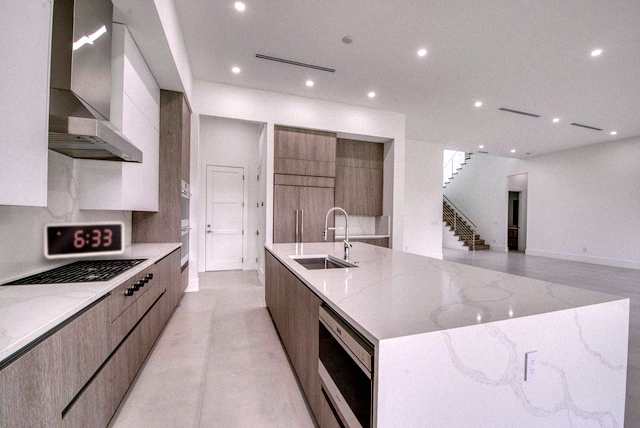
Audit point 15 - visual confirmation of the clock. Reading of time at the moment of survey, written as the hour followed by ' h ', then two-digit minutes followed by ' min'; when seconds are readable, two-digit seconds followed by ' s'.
6 h 33 min
